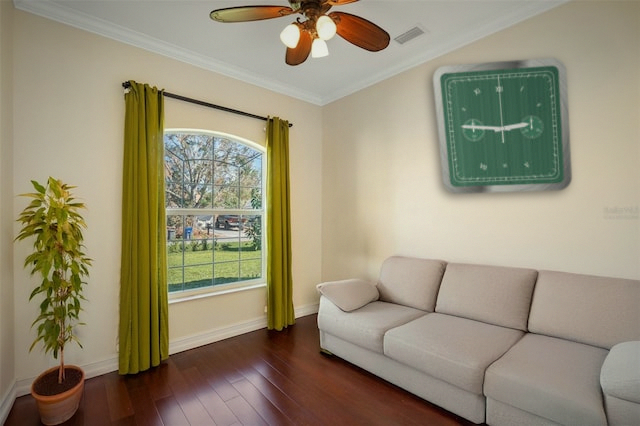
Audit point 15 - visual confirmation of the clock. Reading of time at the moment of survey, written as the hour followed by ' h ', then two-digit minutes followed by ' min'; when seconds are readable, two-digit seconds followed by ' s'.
2 h 46 min
